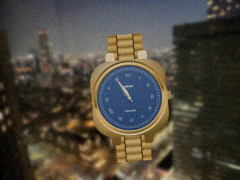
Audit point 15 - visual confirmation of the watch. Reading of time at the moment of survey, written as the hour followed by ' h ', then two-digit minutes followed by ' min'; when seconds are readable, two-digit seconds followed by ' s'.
10 h 55 min
